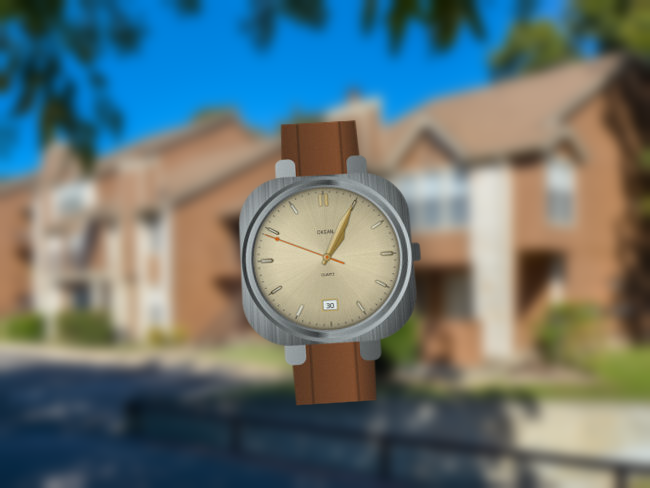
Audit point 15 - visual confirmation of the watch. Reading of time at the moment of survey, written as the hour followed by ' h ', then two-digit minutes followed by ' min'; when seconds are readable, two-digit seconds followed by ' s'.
1 h 04 min 49 s
